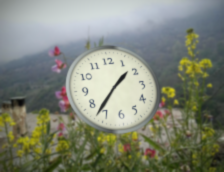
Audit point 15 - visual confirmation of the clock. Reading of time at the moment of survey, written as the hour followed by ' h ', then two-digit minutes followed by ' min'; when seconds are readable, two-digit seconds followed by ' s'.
1 h 37 min
